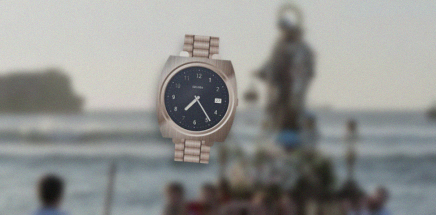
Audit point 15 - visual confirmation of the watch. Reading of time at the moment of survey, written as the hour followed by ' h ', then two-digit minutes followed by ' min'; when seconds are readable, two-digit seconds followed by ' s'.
7 h 24 min
